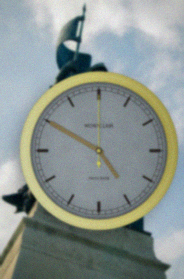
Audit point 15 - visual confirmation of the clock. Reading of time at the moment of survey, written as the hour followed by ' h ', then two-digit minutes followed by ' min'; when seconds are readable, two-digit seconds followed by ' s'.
4 h 50 min 00 s
